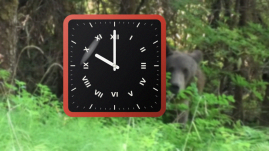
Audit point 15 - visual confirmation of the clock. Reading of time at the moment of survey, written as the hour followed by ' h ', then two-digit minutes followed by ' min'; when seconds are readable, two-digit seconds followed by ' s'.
10 h 00 min
